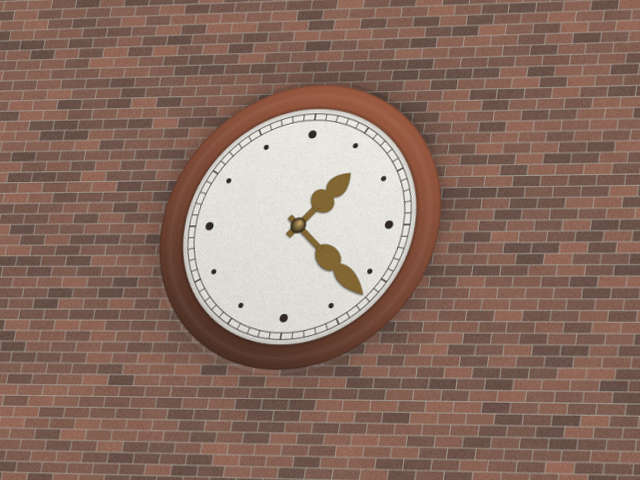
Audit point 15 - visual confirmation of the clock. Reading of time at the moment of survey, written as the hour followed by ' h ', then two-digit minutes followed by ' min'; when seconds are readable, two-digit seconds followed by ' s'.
1 h 22 min
